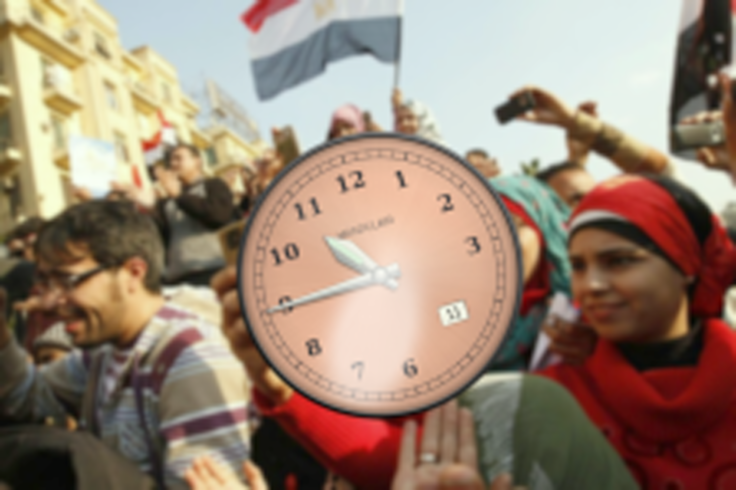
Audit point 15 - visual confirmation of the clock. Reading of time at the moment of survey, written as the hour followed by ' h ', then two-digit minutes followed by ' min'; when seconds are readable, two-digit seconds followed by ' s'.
10 h 45 min
